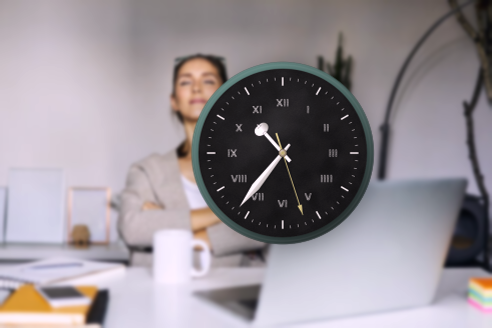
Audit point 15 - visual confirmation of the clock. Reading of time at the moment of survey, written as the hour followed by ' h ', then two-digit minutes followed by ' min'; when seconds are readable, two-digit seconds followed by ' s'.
10 h 36 min 27 s
